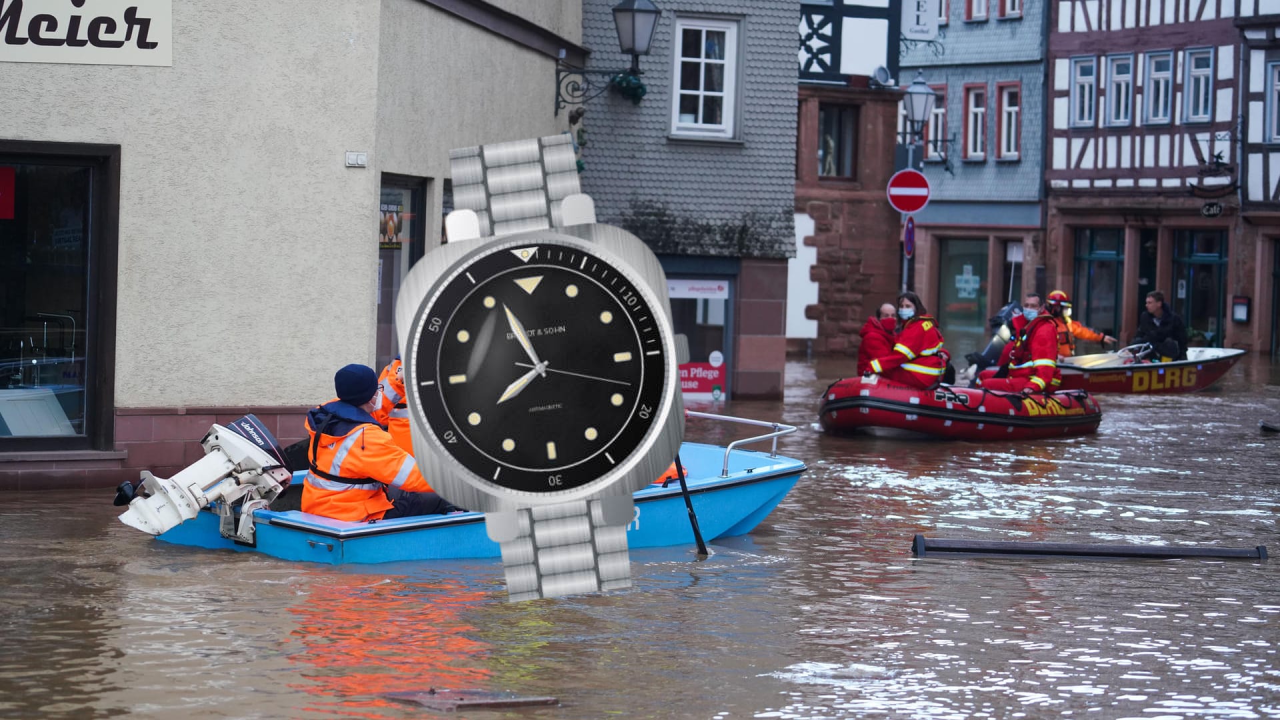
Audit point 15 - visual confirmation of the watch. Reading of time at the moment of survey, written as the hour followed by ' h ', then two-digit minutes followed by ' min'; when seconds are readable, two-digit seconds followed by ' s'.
7 h 56 min 18 s
